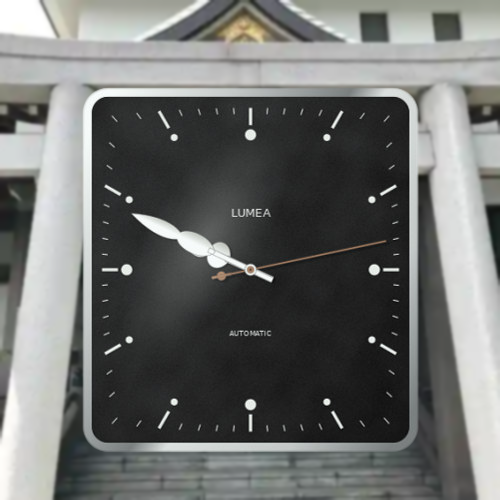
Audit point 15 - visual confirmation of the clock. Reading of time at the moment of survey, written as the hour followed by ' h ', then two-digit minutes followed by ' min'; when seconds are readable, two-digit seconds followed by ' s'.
9 h 49 min 13 s
